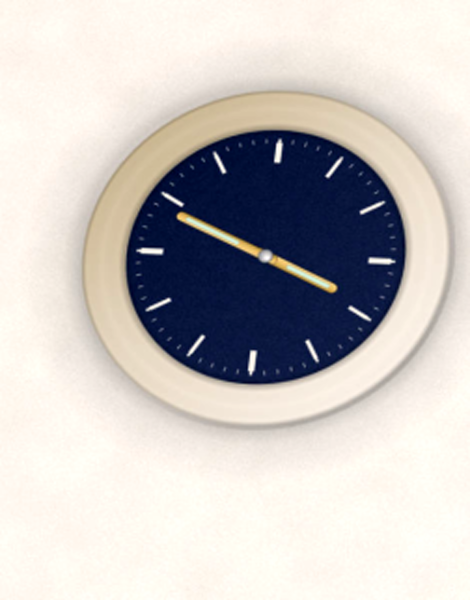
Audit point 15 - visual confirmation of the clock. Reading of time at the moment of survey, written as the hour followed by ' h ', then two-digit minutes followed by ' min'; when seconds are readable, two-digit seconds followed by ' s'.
3 h 49 min
